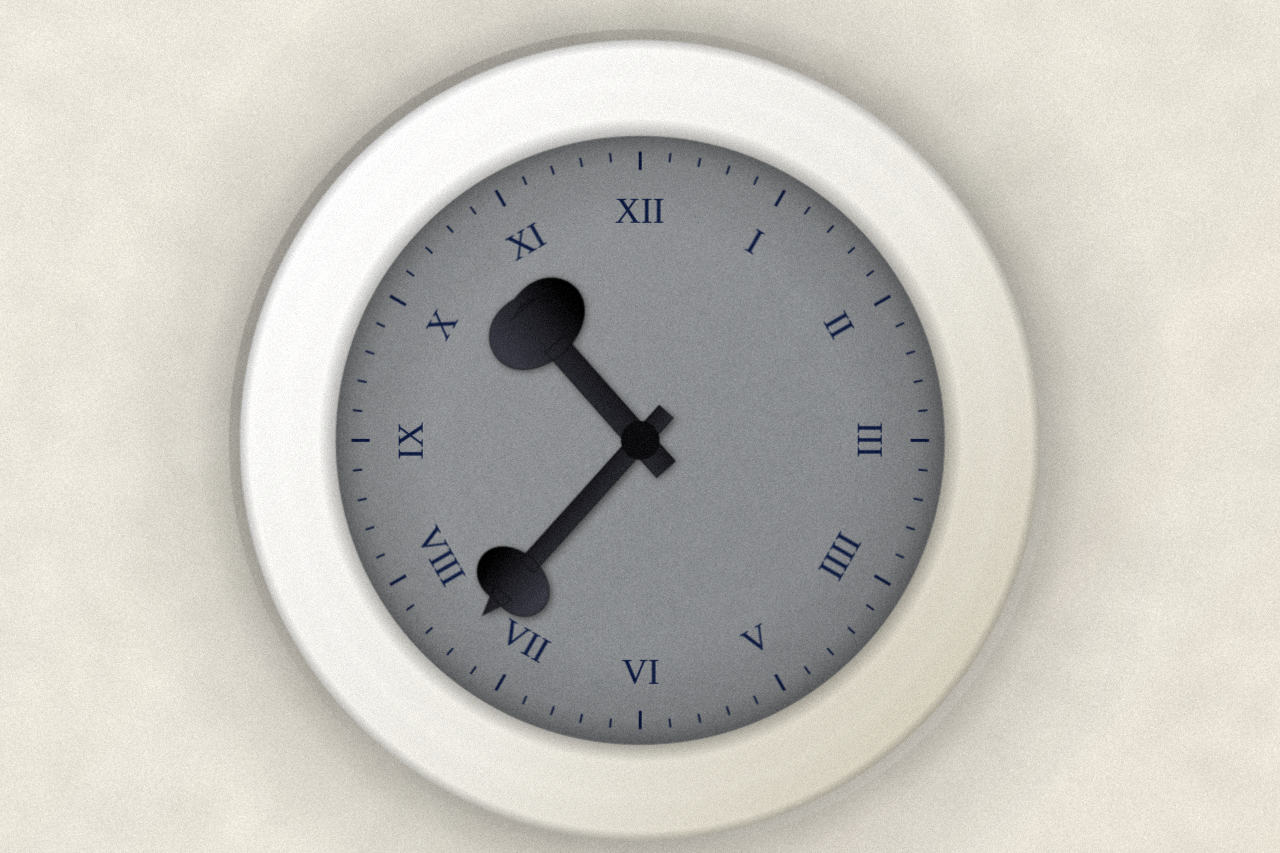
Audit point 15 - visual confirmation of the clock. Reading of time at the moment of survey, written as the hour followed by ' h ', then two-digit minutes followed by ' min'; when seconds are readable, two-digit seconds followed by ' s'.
10 h 37 min
